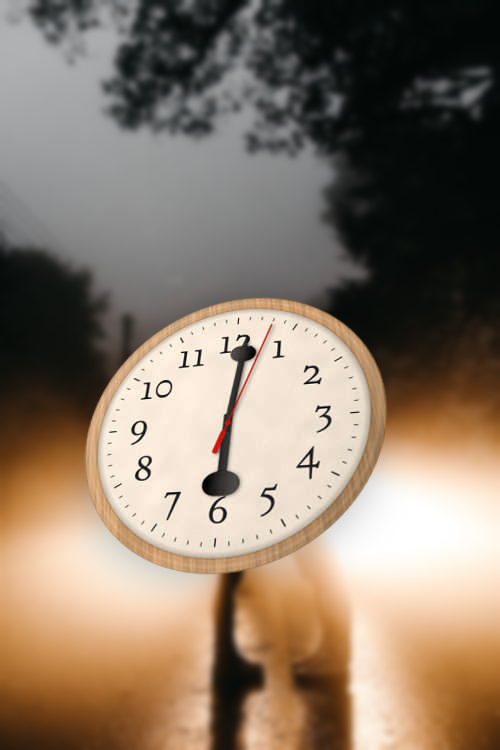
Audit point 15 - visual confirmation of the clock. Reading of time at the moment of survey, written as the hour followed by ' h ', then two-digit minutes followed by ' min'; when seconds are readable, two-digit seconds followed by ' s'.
6 h 01 min 03 s
